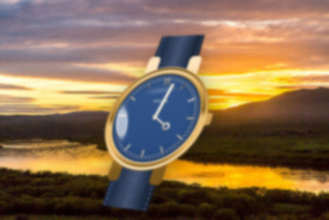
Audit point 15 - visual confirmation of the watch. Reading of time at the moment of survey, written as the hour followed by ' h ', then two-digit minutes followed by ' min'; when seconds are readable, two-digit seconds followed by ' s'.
4 h 02 min
